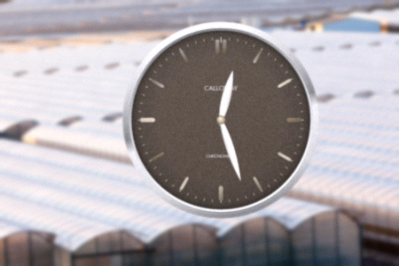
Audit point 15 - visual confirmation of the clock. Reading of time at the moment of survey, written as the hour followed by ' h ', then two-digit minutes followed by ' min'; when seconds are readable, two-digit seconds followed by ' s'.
12 h 27 min
